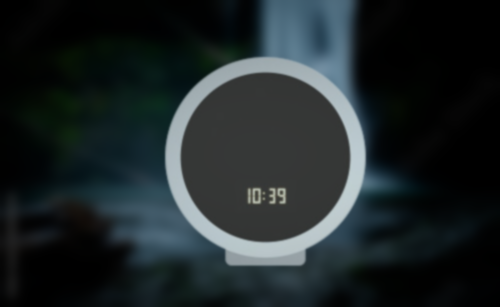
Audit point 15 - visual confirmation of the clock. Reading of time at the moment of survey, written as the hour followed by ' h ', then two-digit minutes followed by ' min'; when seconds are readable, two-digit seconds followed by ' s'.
10 h 39 min
